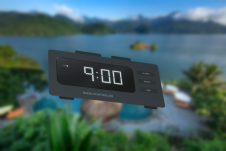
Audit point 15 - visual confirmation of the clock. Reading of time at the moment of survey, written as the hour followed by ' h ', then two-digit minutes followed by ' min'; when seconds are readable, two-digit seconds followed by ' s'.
9 h 00 min
